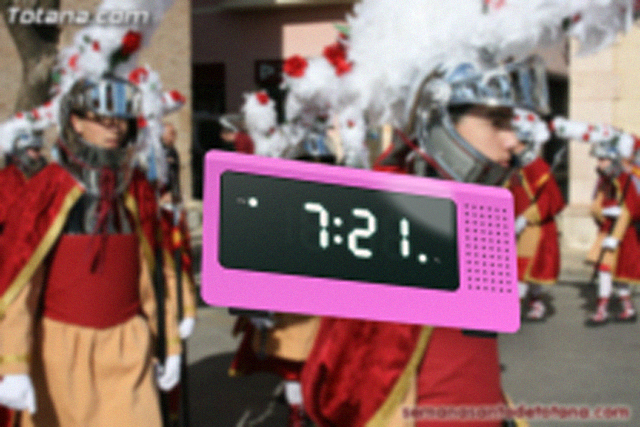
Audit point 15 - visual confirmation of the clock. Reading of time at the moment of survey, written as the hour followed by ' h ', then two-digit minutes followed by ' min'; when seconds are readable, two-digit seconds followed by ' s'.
7 h 21 min
